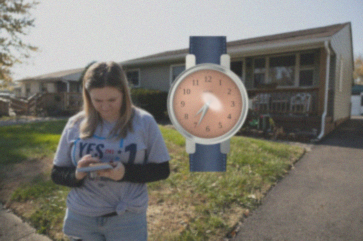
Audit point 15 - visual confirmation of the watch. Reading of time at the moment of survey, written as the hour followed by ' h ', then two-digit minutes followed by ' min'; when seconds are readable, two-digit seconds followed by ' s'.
7 h 34 min
